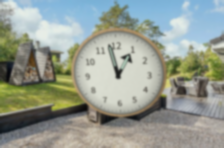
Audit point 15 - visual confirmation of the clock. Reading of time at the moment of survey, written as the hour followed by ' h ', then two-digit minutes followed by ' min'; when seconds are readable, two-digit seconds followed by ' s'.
12 h 58 min
